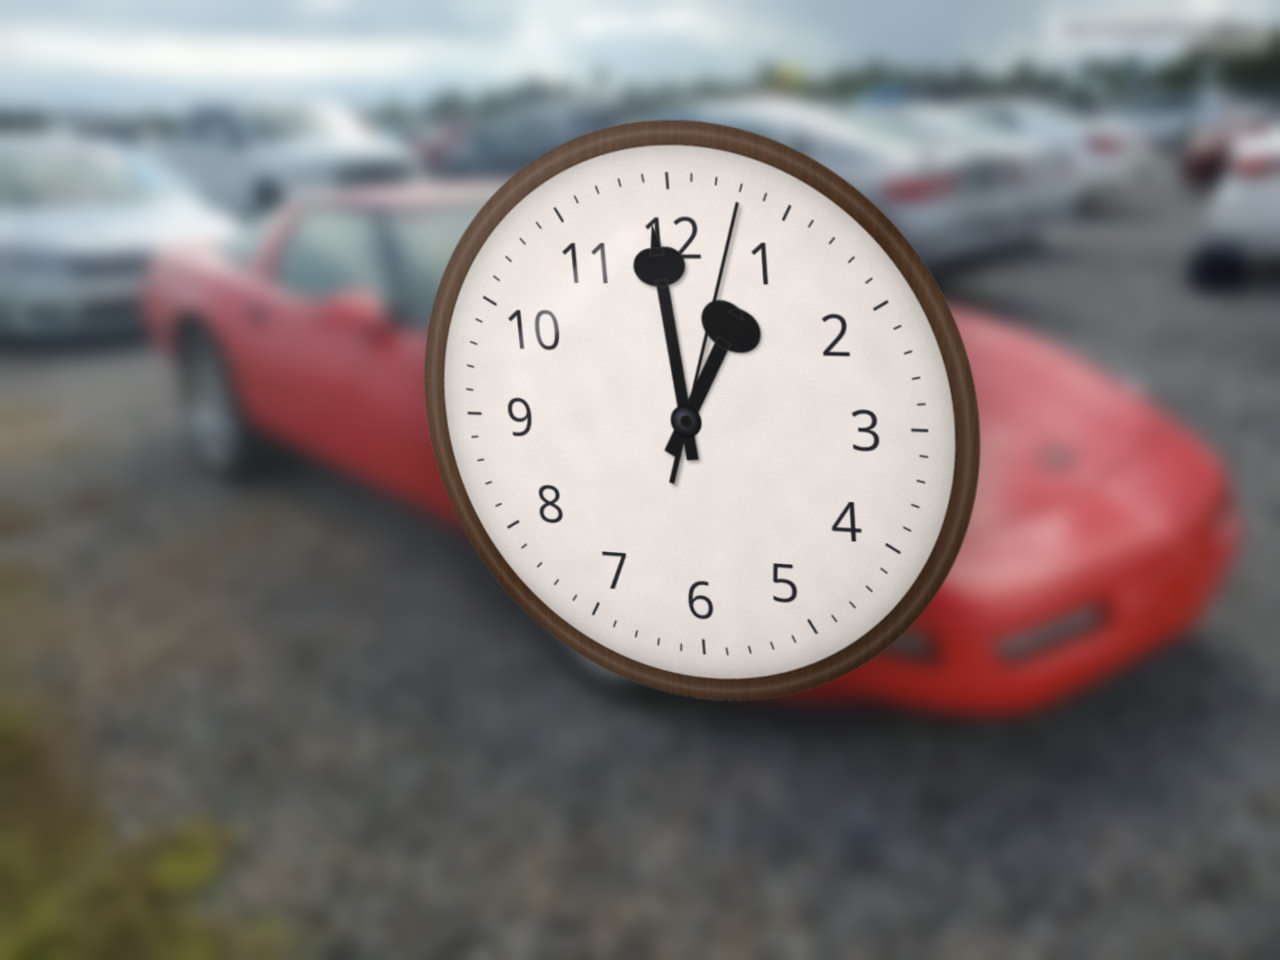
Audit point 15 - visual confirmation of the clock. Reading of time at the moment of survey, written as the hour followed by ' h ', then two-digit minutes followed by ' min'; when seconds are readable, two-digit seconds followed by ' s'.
12 h 59 min 03 s
